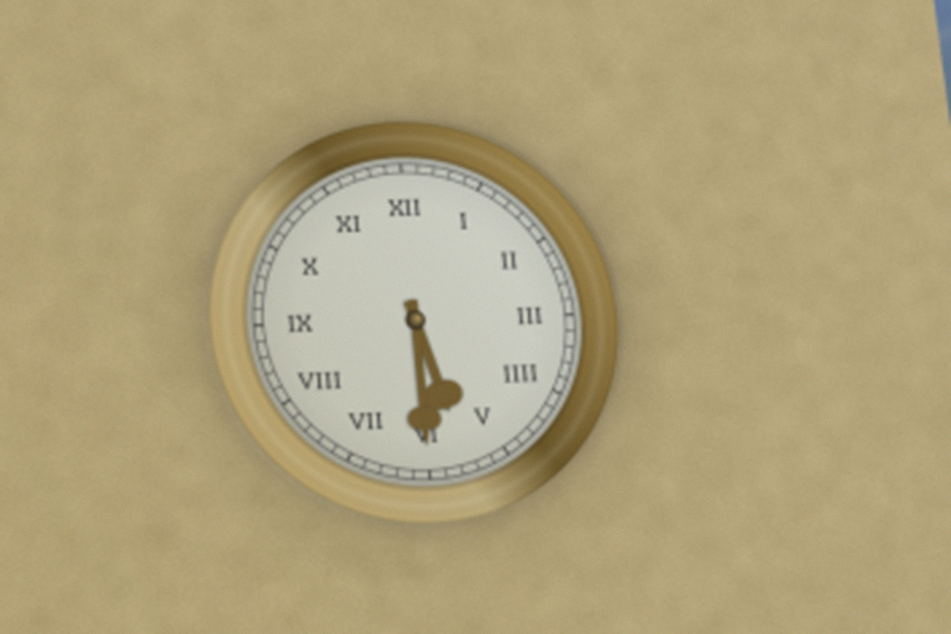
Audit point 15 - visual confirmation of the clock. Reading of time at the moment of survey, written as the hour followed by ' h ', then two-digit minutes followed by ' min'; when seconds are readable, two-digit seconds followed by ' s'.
5 h 30 min
